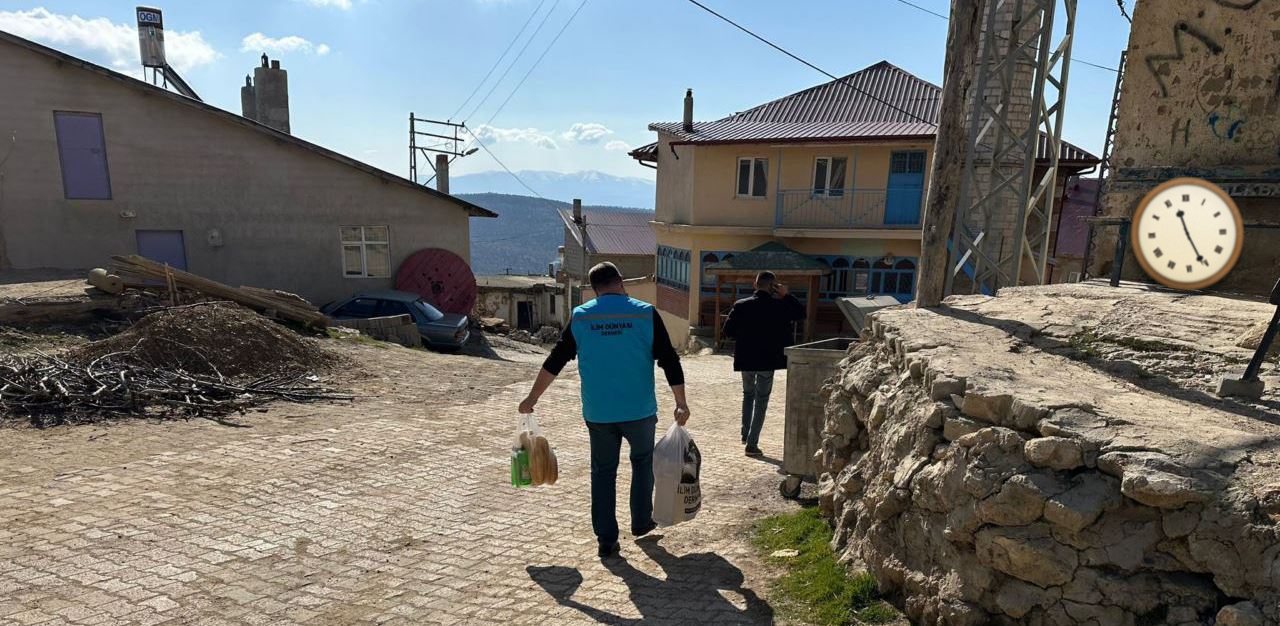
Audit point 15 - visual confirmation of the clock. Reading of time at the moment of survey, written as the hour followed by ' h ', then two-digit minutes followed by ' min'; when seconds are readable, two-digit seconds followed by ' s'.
11 h 26 min
